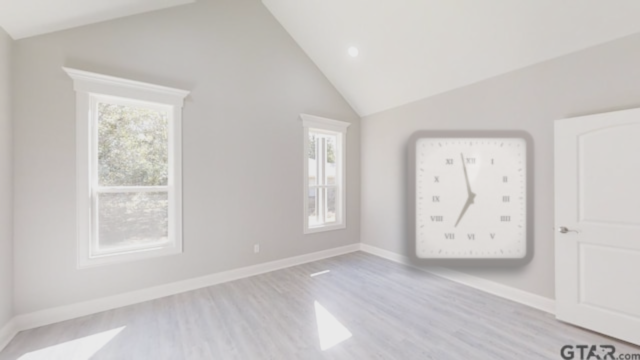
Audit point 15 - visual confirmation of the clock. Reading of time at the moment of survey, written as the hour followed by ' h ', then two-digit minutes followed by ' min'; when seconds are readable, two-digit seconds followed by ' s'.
6 h 58 min
